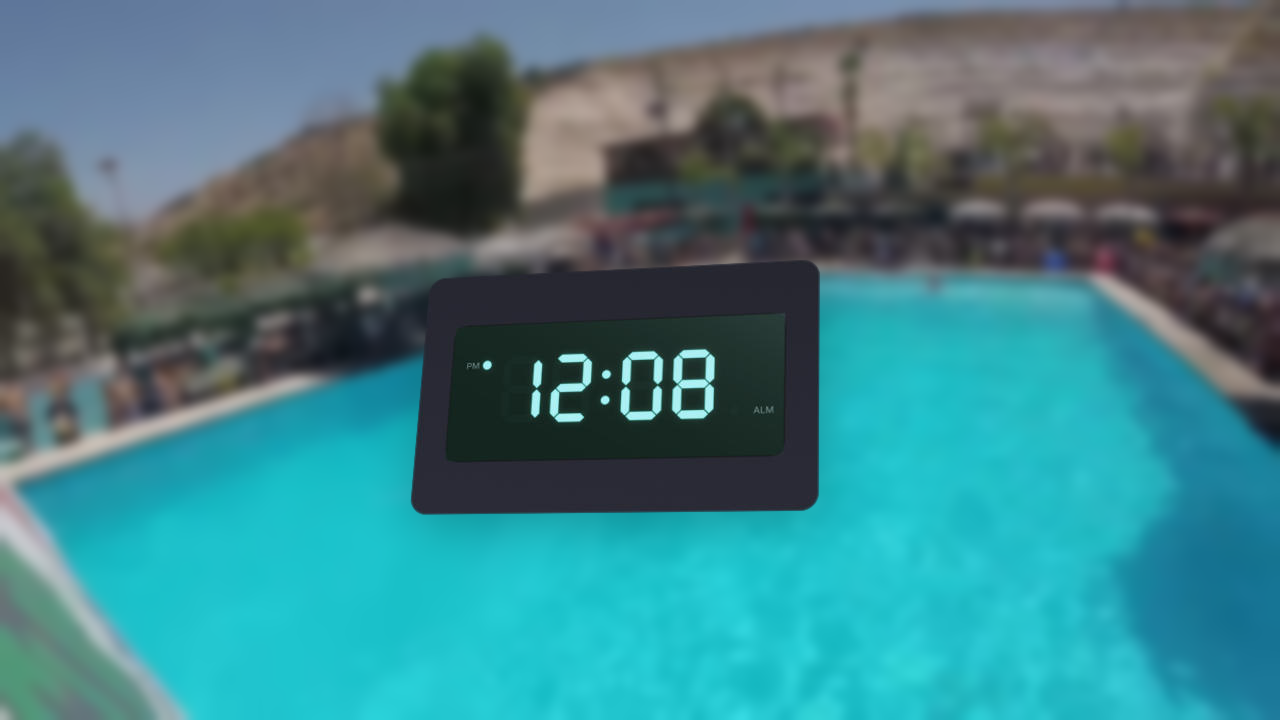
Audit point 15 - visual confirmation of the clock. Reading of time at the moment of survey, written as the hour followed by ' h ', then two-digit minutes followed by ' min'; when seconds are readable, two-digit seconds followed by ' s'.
12 h 08 min
